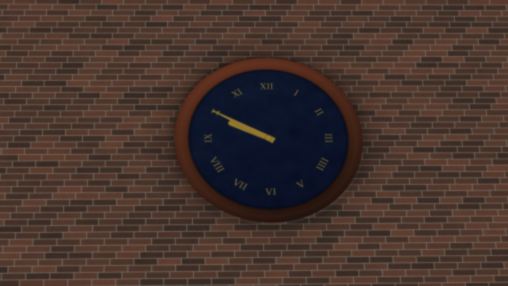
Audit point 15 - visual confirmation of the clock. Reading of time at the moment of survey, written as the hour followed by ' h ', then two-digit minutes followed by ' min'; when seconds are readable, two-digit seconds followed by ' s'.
9 h 50 min
